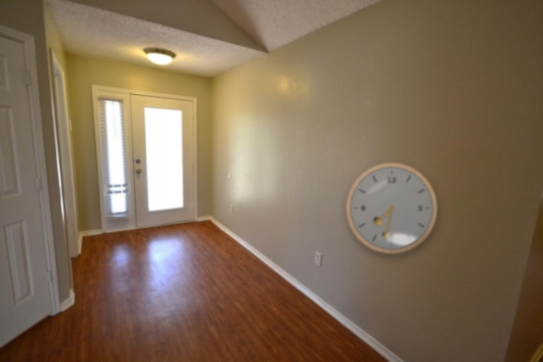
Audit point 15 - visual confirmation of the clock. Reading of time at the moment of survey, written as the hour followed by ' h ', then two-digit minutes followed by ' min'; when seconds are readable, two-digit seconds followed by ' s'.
7 h 32 min
